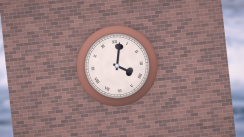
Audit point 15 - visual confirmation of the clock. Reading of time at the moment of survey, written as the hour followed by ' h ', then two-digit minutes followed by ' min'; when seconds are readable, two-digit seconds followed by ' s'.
4 h 02 min
